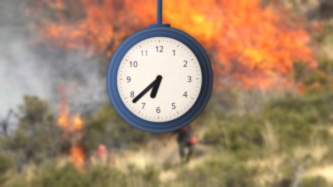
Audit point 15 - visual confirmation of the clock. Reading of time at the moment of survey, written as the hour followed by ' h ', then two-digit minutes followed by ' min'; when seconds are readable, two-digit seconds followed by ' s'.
6 h 38 min
